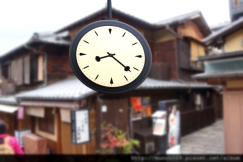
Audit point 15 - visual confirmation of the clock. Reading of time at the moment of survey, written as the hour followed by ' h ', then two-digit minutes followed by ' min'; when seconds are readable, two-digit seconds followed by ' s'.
8 h 22 min
